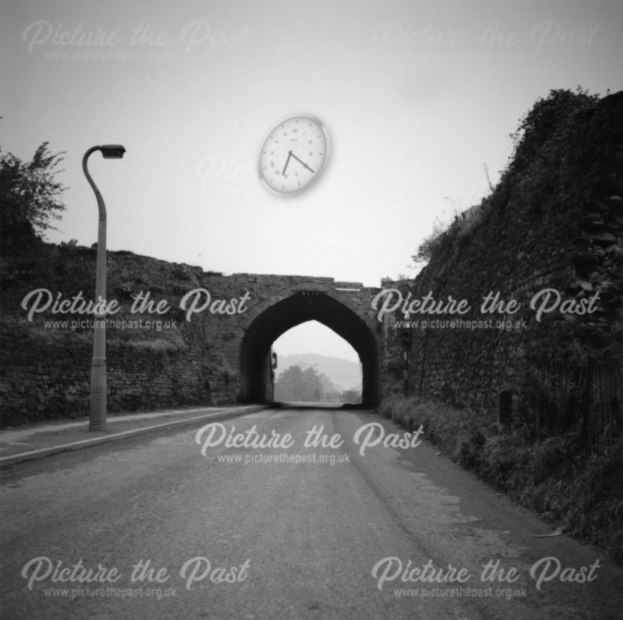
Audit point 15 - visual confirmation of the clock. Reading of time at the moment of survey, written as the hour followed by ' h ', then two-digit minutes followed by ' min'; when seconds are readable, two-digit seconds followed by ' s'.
6 h 20 min
